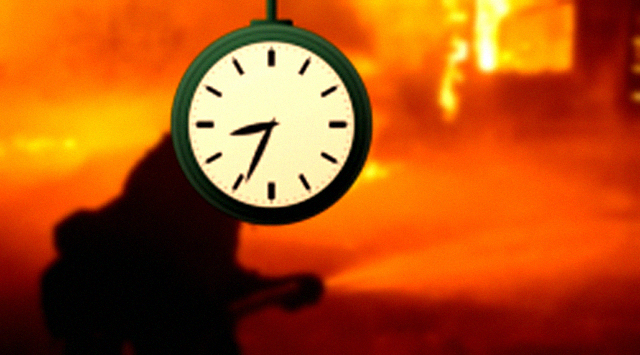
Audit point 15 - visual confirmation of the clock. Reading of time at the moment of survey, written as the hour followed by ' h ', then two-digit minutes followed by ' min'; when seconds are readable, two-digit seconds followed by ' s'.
8 h 34 min
